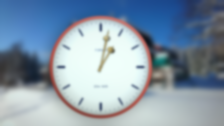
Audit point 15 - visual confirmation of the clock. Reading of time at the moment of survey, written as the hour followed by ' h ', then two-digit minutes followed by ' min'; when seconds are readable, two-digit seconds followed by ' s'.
1 h 02 min
